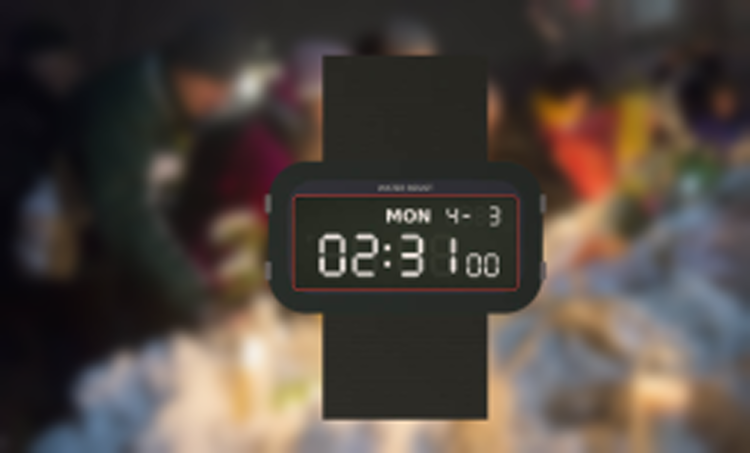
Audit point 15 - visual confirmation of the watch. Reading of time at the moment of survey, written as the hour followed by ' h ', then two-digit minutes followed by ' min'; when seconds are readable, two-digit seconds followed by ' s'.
2 h 31 min 00 s
